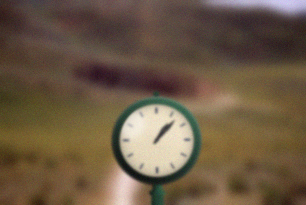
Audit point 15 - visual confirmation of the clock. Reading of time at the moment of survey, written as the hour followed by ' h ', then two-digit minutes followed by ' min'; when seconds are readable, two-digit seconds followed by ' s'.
1 h 07 min
